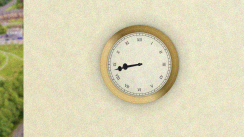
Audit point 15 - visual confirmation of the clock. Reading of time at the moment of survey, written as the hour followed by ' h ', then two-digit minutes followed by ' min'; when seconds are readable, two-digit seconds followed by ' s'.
8 h 43 min
